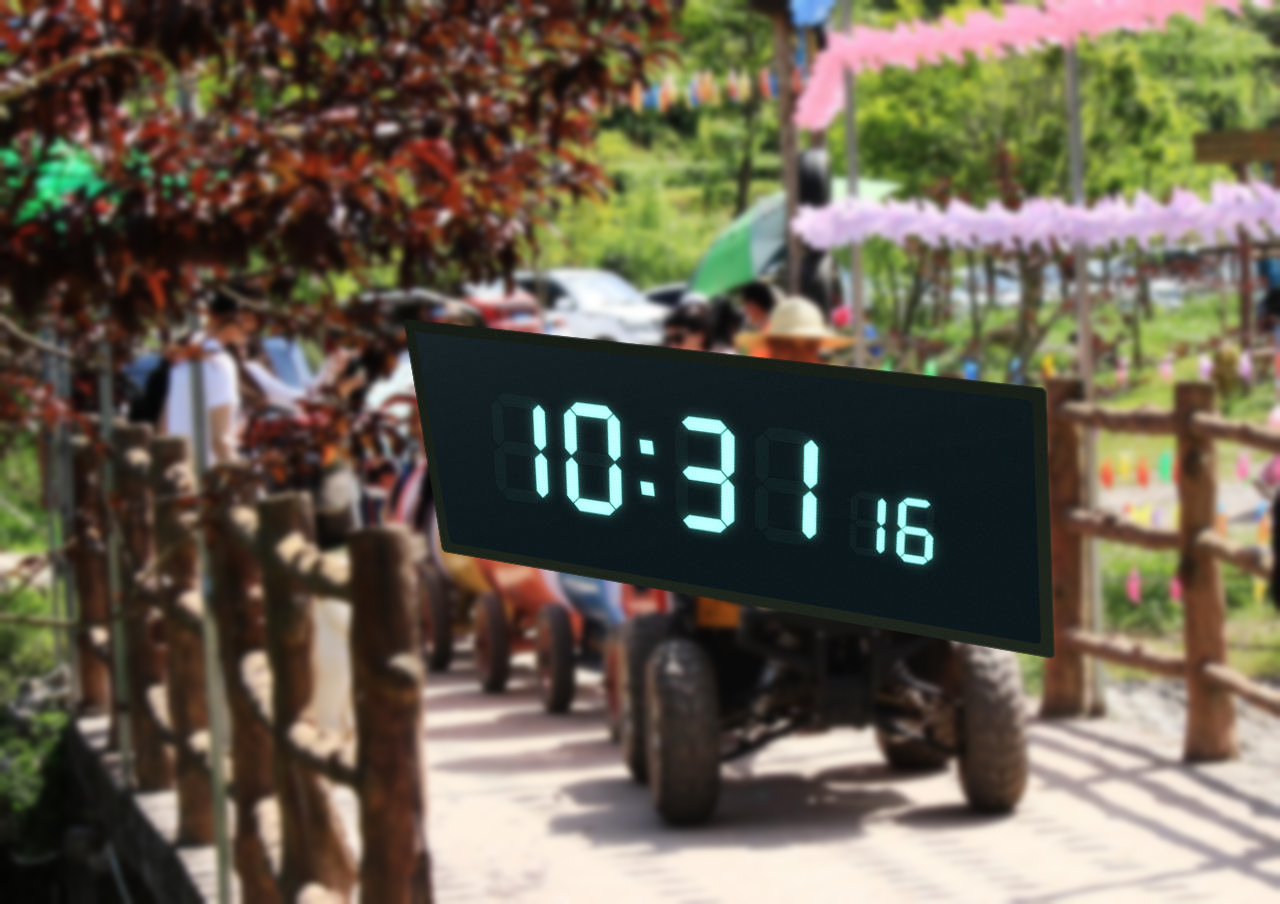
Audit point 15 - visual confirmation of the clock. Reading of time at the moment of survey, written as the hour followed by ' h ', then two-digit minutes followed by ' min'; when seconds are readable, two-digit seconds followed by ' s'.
10 h 31 min 16 s
